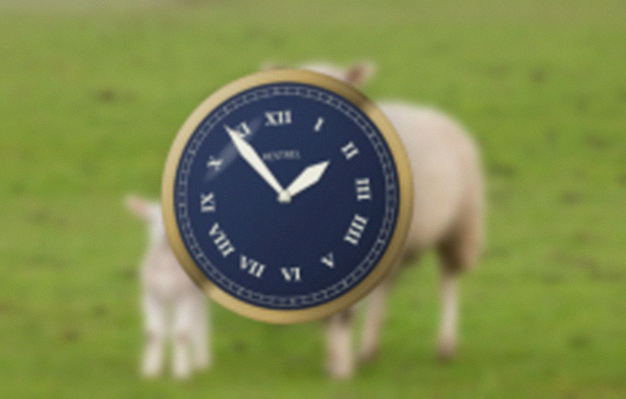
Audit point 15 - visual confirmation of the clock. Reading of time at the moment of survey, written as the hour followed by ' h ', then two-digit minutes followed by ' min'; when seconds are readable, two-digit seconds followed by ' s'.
1 h 54 min
